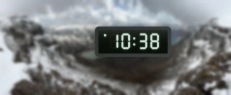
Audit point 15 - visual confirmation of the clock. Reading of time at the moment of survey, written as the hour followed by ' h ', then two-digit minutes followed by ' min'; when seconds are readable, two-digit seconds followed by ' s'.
10 h 38 min
